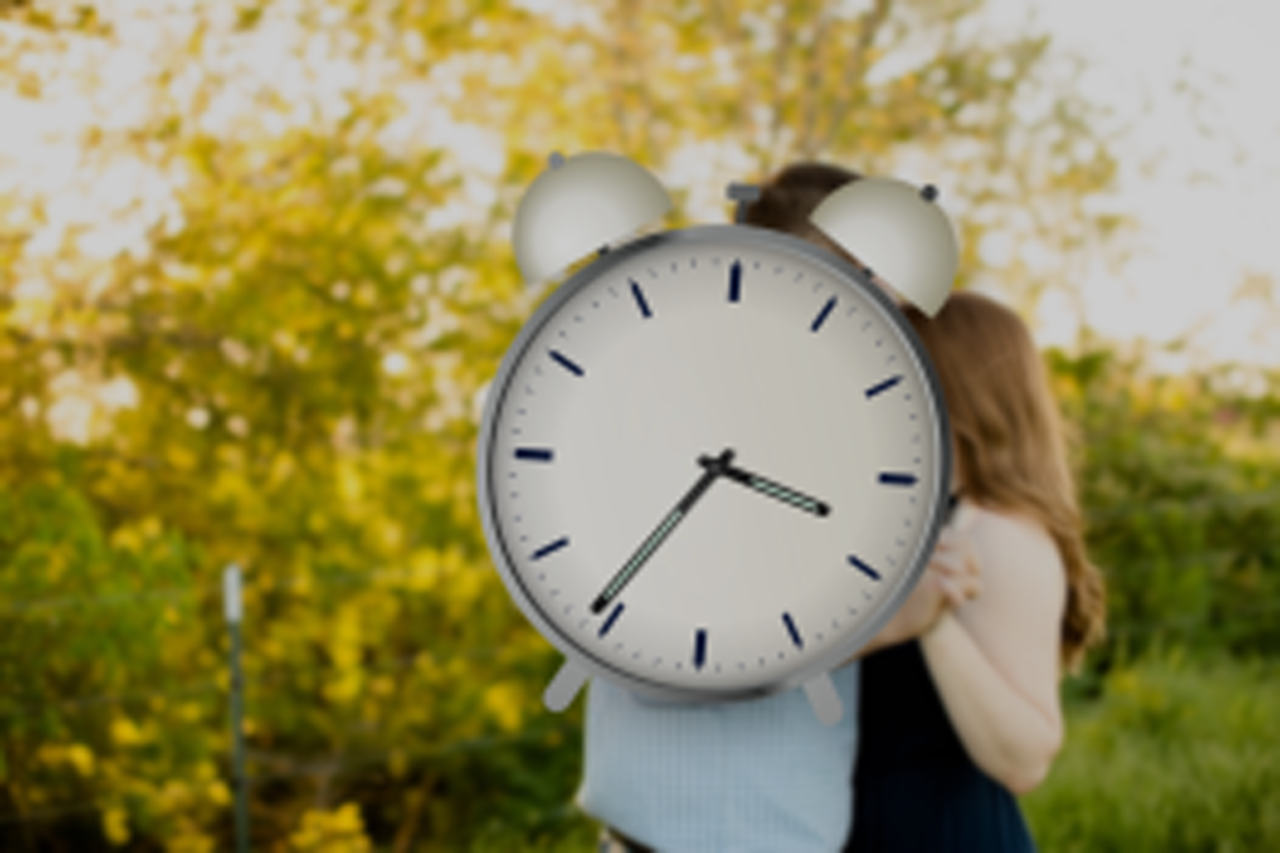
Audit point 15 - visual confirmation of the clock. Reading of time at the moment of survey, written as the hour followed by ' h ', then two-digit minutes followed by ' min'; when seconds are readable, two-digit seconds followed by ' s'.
3 h 36 min
